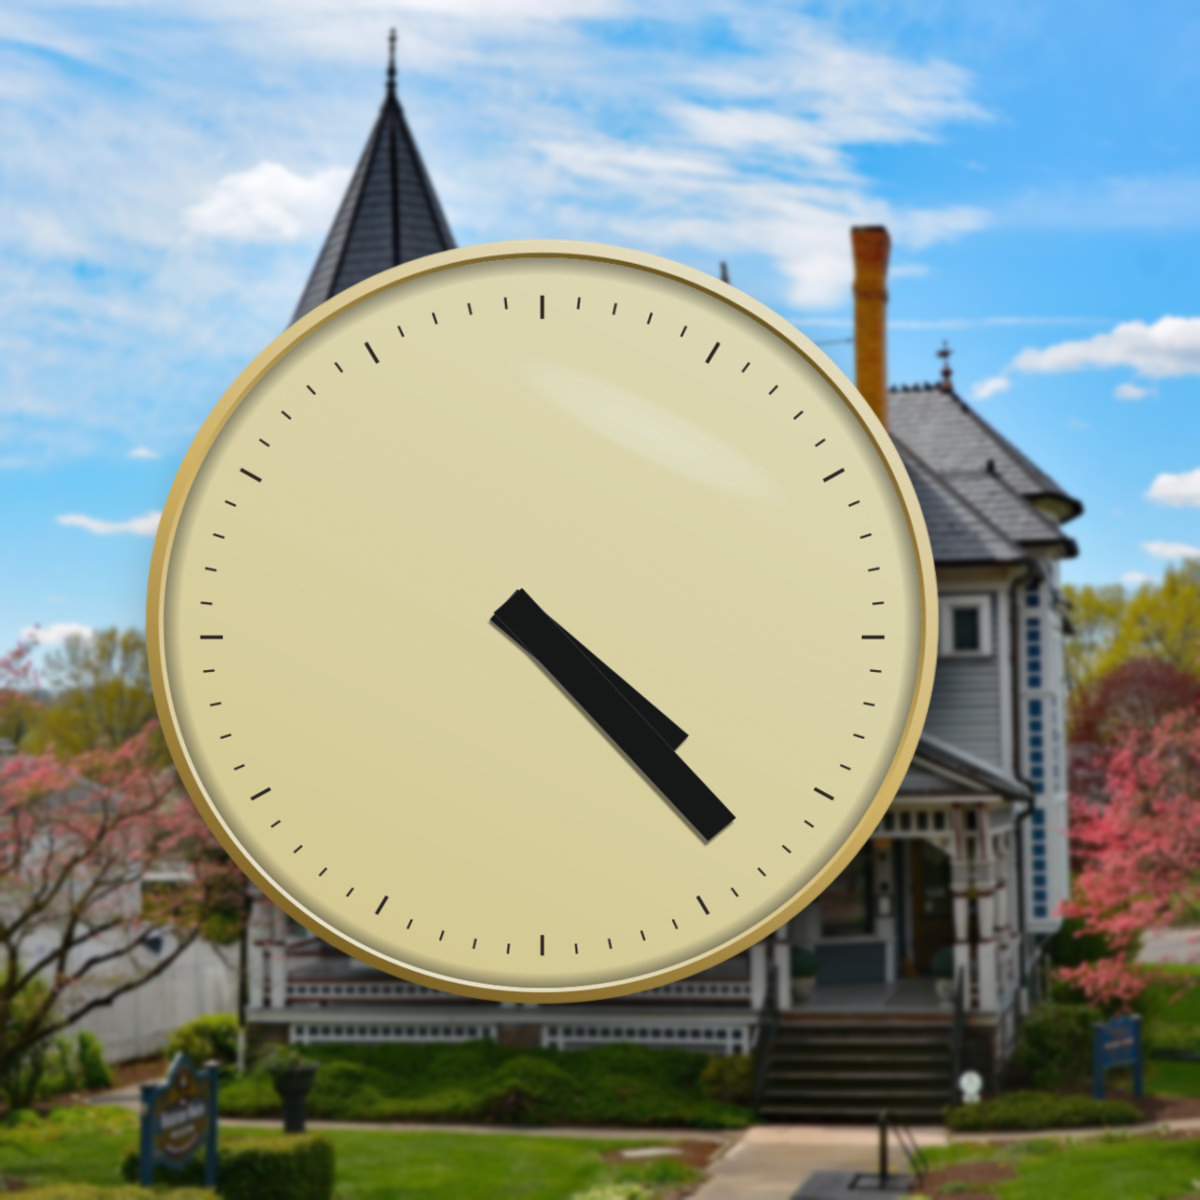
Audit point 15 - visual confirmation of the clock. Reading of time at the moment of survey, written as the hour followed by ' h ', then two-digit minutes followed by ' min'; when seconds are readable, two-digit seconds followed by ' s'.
4 h 23 min
